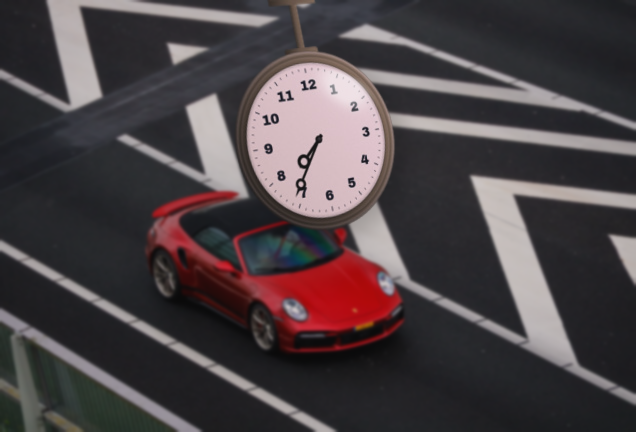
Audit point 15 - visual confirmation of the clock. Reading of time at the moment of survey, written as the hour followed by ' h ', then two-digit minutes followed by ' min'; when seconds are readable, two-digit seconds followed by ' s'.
7 h 36 min
